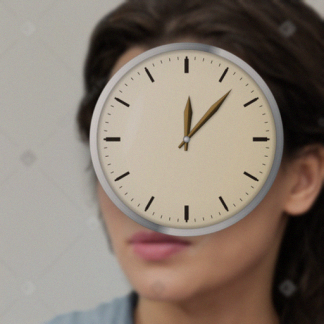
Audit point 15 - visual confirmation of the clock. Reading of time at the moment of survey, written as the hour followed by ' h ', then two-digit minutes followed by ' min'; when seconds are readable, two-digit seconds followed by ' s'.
12 h 07 min
